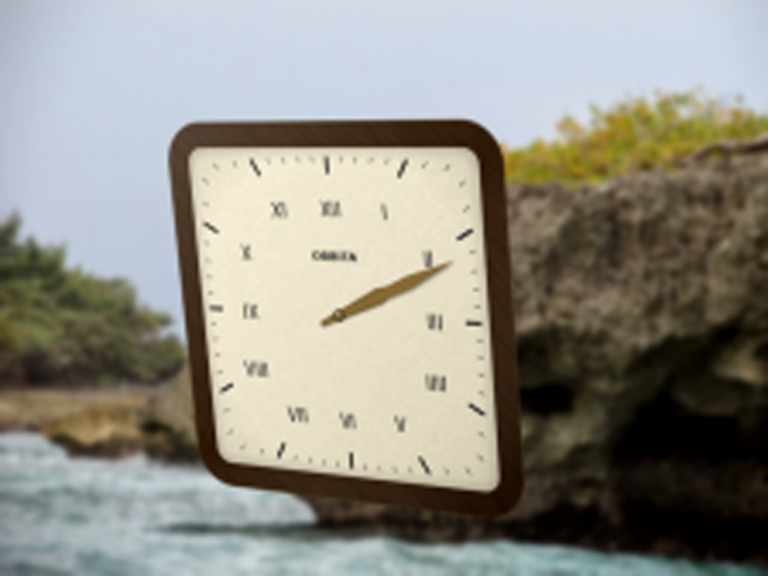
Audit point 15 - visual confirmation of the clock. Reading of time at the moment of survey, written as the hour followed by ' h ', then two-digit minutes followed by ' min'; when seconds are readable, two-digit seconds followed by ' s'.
2 h 11 min
